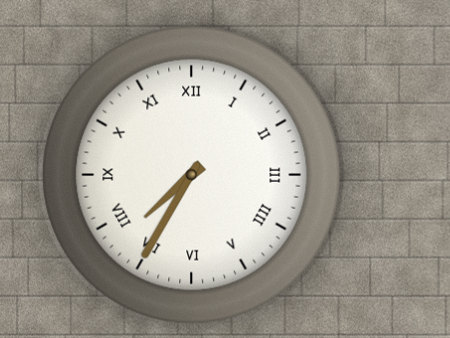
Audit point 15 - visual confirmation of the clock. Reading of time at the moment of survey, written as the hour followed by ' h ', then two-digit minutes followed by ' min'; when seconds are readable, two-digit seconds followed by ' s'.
7 h 35 min
